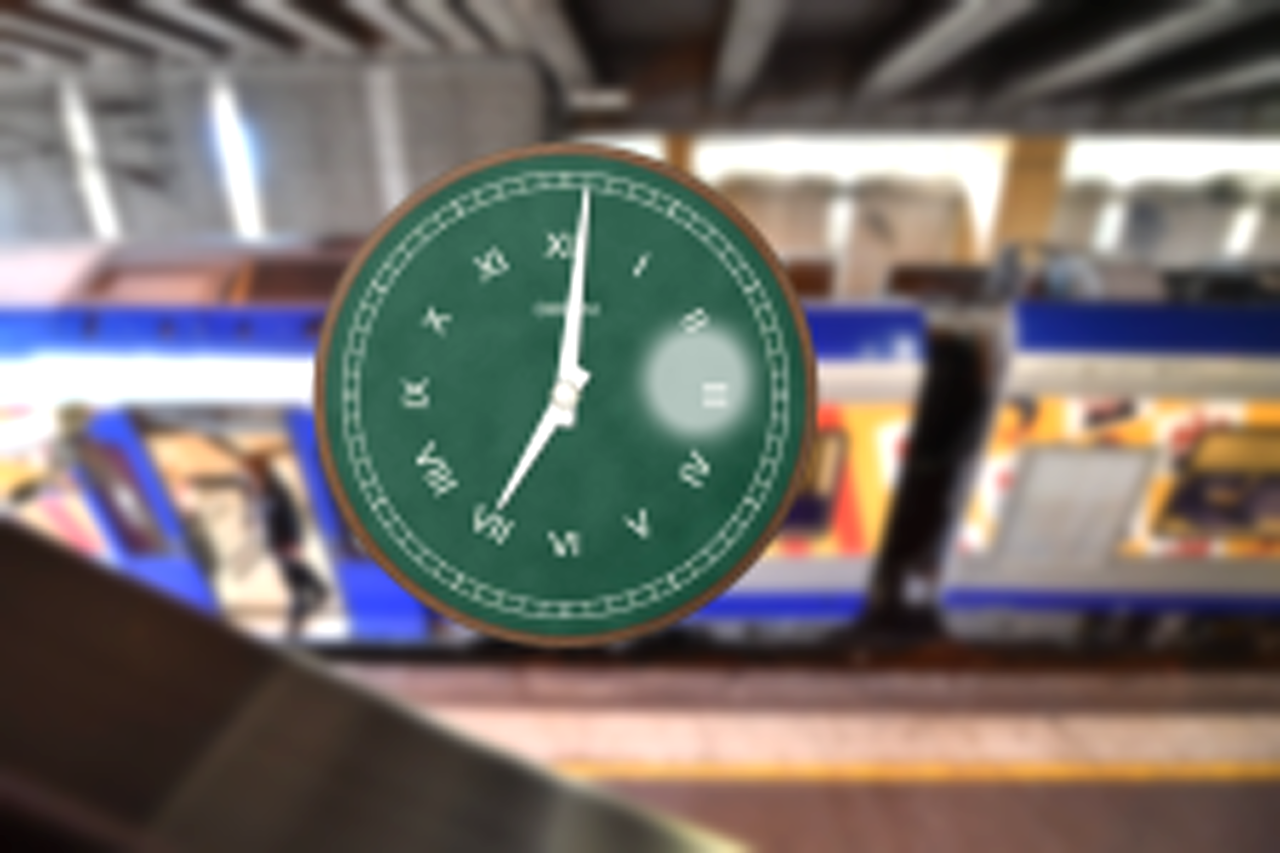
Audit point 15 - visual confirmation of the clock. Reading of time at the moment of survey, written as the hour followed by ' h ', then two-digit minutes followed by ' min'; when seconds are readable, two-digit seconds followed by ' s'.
7 h 01 min
